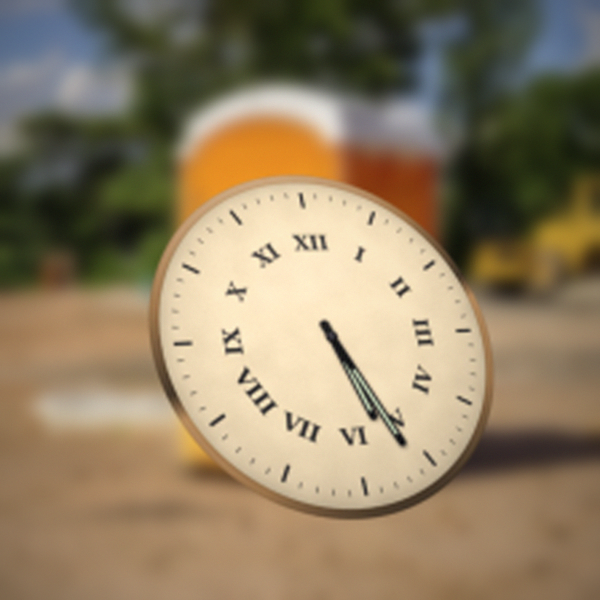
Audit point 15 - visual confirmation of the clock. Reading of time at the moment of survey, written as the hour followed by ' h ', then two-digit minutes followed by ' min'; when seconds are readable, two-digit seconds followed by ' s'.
5 h 26 min
